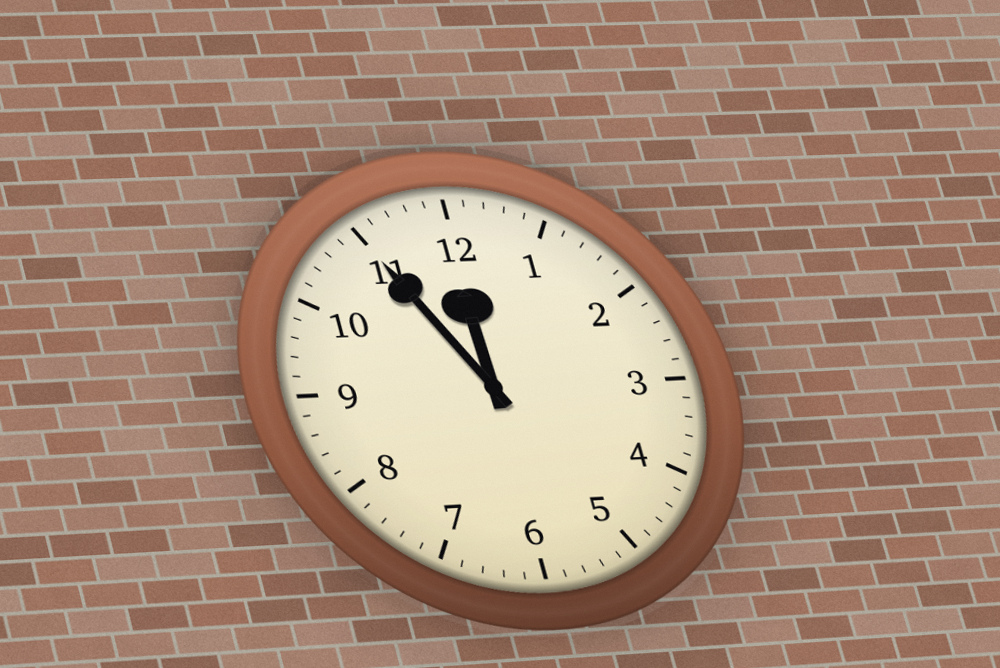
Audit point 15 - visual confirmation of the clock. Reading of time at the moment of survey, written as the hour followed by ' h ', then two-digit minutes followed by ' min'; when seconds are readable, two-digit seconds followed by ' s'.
11 h 55 min
